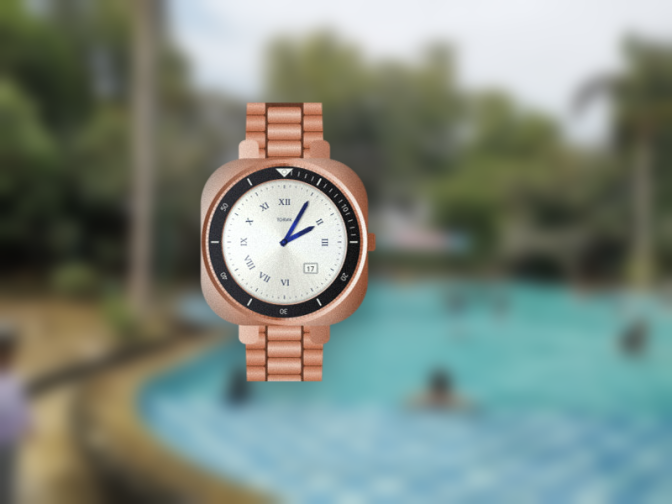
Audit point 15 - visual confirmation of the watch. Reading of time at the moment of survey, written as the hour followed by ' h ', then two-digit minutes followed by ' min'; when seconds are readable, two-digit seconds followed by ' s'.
2 h 05 min
